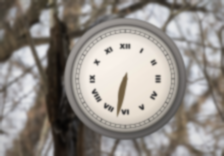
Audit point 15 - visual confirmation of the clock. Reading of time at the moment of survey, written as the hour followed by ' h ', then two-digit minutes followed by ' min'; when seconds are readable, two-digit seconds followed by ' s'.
6 h 32 min
